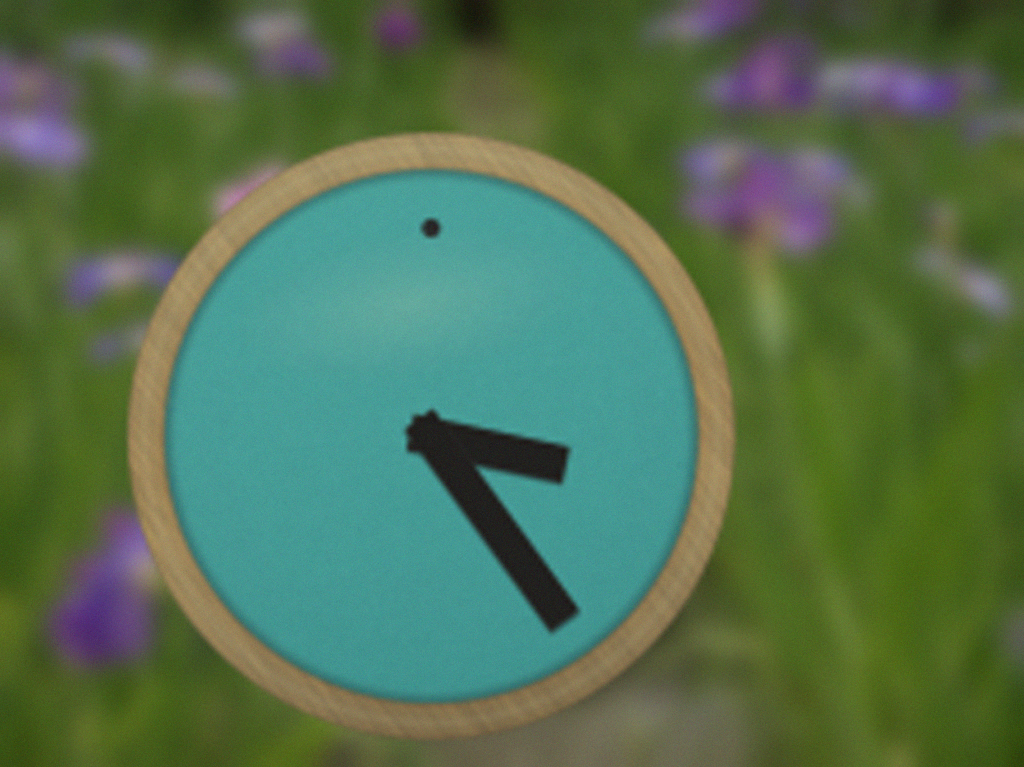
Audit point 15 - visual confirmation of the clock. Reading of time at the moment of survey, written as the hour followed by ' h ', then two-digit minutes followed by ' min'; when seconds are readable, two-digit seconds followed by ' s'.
3 h 24 min
